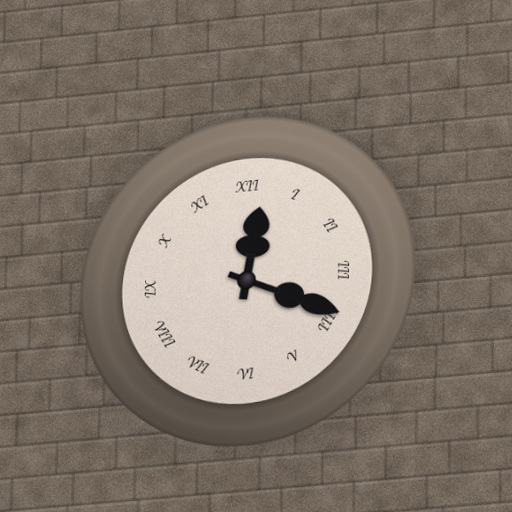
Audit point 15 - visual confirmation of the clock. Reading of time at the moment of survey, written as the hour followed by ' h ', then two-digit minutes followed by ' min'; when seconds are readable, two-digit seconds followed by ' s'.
12 h 19 min
